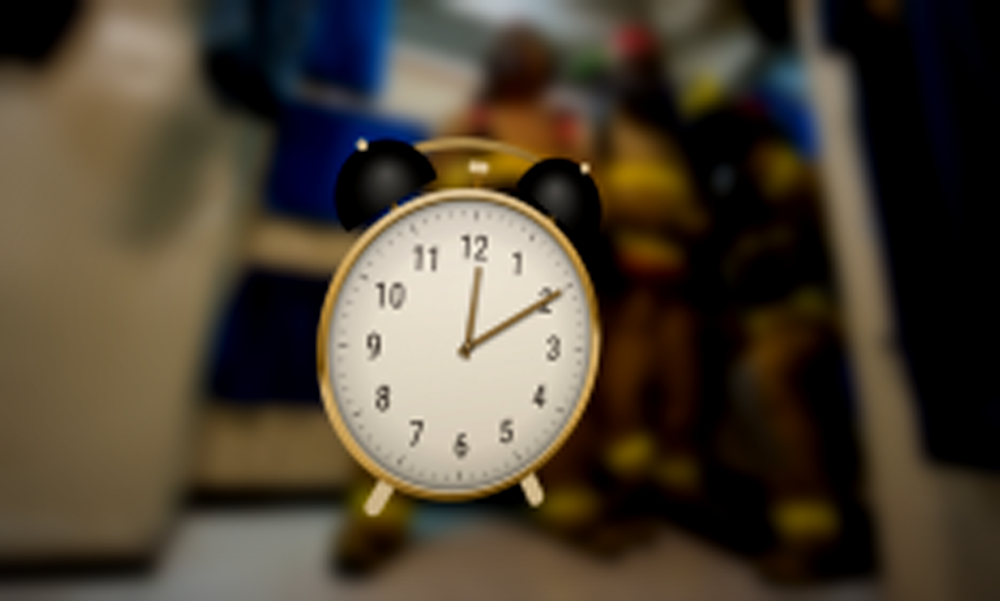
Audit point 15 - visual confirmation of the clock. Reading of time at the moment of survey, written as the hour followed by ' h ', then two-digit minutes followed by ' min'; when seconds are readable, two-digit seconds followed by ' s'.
12 h 10 min
